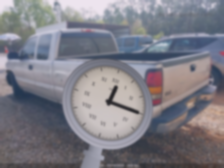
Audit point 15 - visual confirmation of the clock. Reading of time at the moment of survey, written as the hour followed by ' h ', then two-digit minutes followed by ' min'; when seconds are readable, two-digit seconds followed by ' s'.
12 h 15 min
